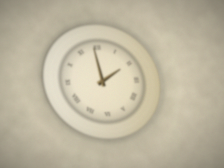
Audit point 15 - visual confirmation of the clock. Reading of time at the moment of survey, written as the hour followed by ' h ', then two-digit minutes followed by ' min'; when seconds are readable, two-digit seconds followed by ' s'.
1 h 59 min
